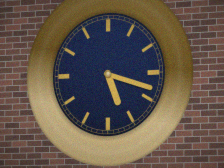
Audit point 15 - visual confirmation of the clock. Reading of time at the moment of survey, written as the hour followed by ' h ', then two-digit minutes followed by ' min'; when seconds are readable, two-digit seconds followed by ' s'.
5 h 18 min
